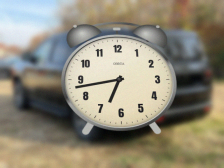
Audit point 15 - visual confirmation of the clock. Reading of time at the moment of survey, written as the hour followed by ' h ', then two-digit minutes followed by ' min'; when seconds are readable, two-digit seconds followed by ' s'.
6 h 43 min
